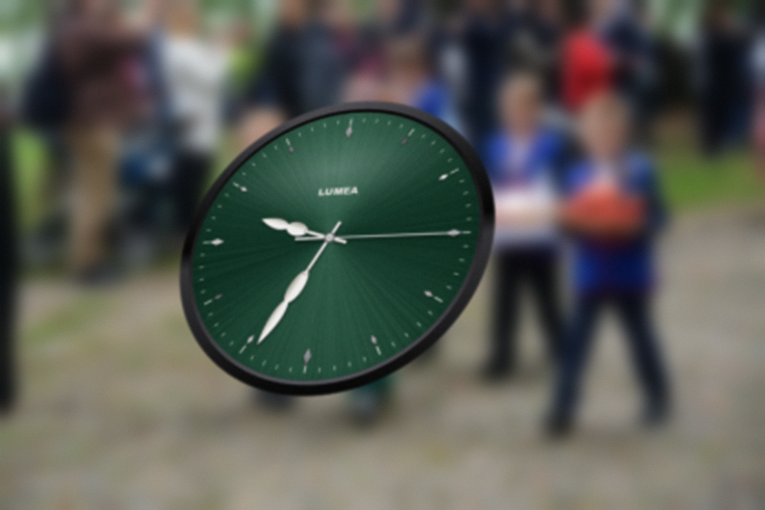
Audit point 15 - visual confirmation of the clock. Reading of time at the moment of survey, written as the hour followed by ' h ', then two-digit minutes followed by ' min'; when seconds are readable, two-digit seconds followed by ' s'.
9 h 34 min 15 s
